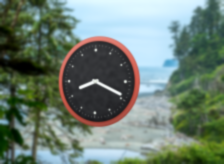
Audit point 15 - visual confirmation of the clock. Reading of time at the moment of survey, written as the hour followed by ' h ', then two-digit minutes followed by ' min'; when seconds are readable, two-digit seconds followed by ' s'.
8 h 19 min
